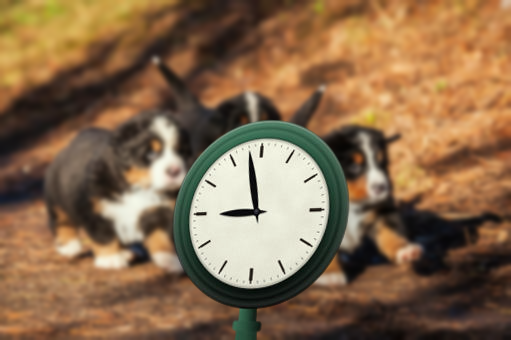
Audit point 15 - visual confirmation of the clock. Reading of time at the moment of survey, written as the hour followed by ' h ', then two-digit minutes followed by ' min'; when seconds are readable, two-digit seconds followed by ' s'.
8 h 58 min
